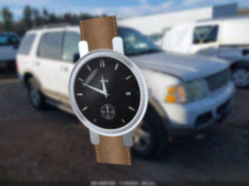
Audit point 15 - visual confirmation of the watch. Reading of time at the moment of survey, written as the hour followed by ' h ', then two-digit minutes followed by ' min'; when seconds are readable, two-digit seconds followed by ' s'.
11 h 49 min
